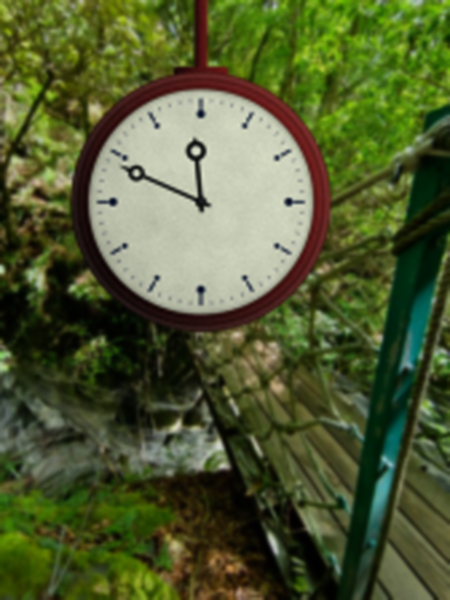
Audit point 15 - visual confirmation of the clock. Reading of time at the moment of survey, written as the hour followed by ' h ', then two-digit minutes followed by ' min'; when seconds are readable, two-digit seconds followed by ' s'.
11 h 49 min
